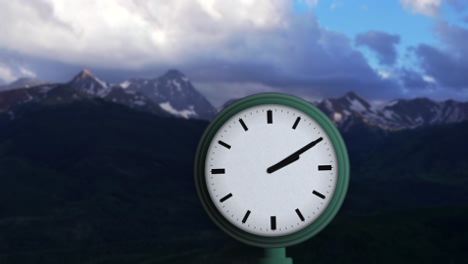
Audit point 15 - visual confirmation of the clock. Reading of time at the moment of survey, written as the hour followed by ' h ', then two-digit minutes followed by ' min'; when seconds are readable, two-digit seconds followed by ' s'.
2 h 10 min
